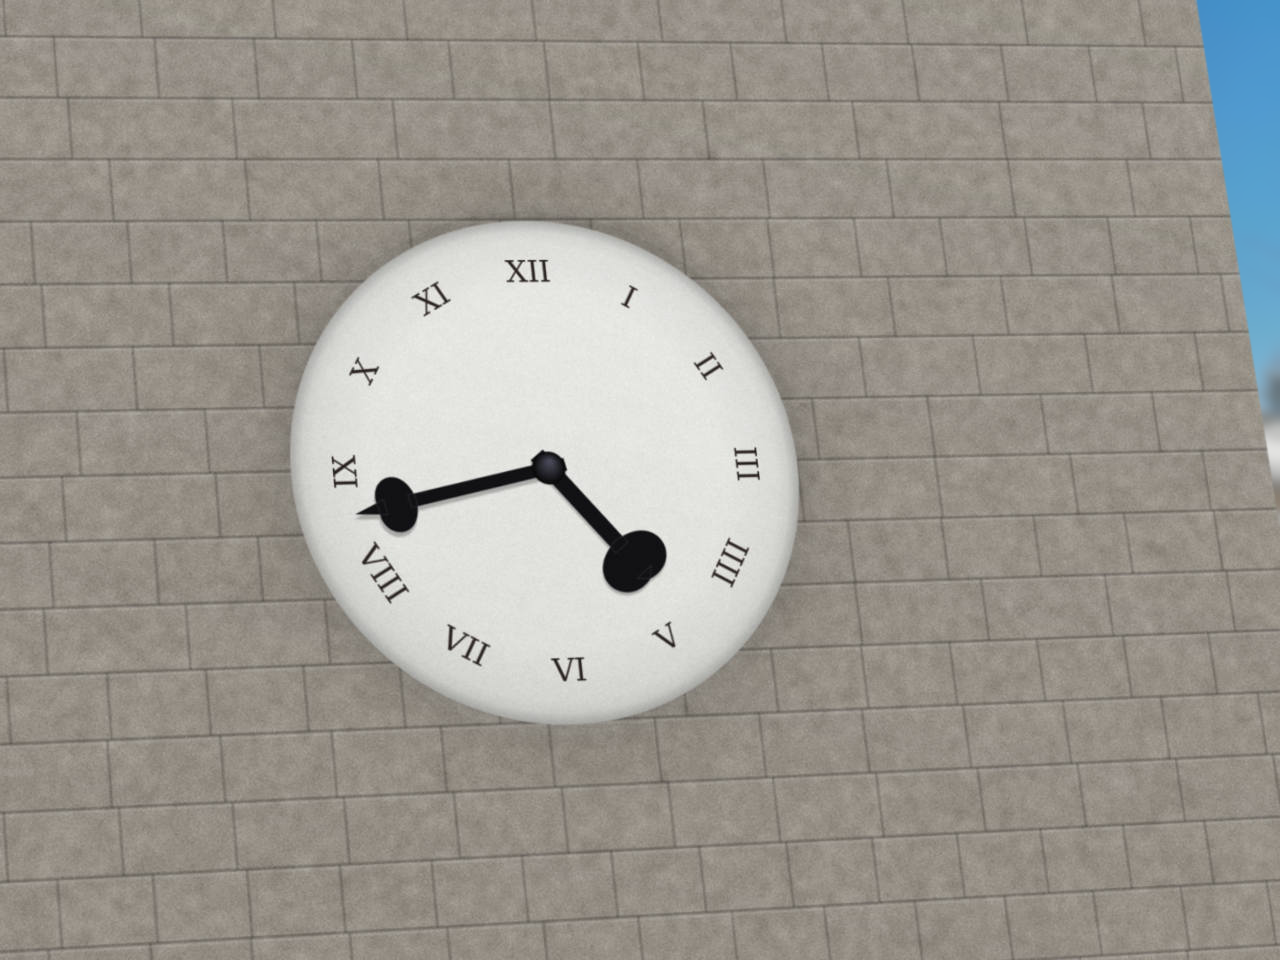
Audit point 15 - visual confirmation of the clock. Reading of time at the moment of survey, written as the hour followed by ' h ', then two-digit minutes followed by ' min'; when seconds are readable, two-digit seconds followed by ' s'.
4 h 43 min
